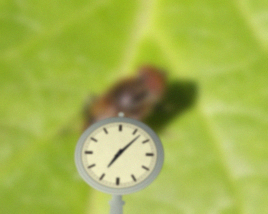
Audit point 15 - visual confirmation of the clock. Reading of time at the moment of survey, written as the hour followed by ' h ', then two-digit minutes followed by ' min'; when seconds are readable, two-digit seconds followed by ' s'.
7 h 07 min
